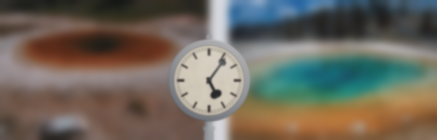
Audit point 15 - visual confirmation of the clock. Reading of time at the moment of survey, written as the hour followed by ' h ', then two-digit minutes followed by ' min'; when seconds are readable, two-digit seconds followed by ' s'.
5 h 06 min
